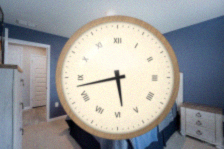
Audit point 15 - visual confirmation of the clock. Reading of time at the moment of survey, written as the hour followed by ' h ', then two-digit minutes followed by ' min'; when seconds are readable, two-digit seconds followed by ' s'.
5 h 43 min
